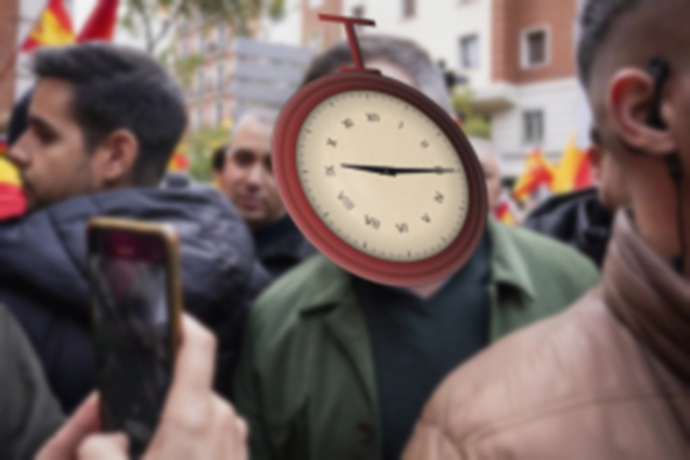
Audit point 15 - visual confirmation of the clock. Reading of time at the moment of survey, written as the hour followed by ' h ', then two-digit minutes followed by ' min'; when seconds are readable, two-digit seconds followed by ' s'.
9 h 15 min
